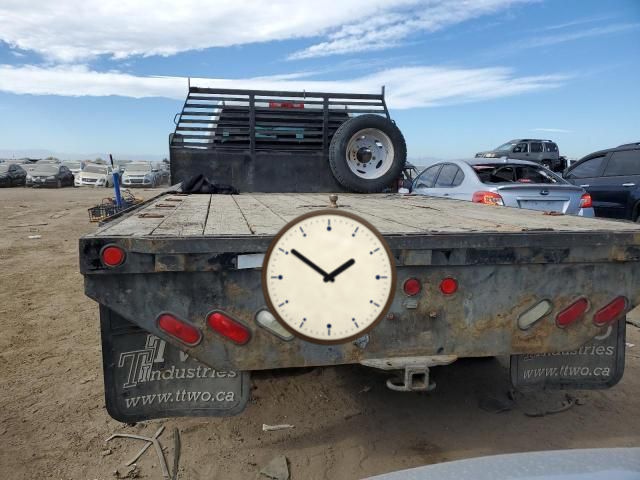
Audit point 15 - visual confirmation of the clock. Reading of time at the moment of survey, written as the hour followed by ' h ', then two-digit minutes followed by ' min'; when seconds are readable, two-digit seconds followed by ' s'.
1 h 51 min
